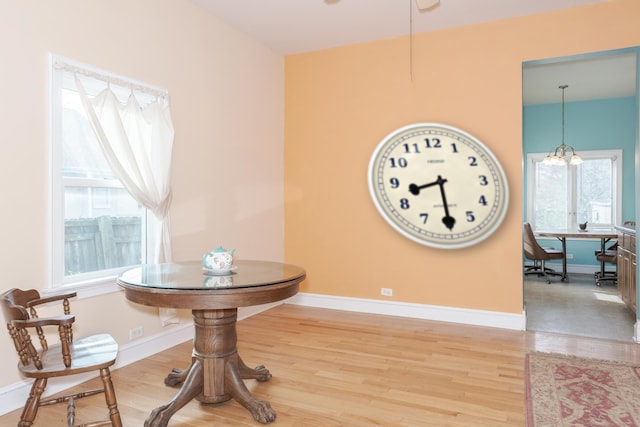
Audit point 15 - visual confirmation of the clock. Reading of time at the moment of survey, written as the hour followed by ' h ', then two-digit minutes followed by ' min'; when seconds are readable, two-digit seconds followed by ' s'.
8 h 30 min
